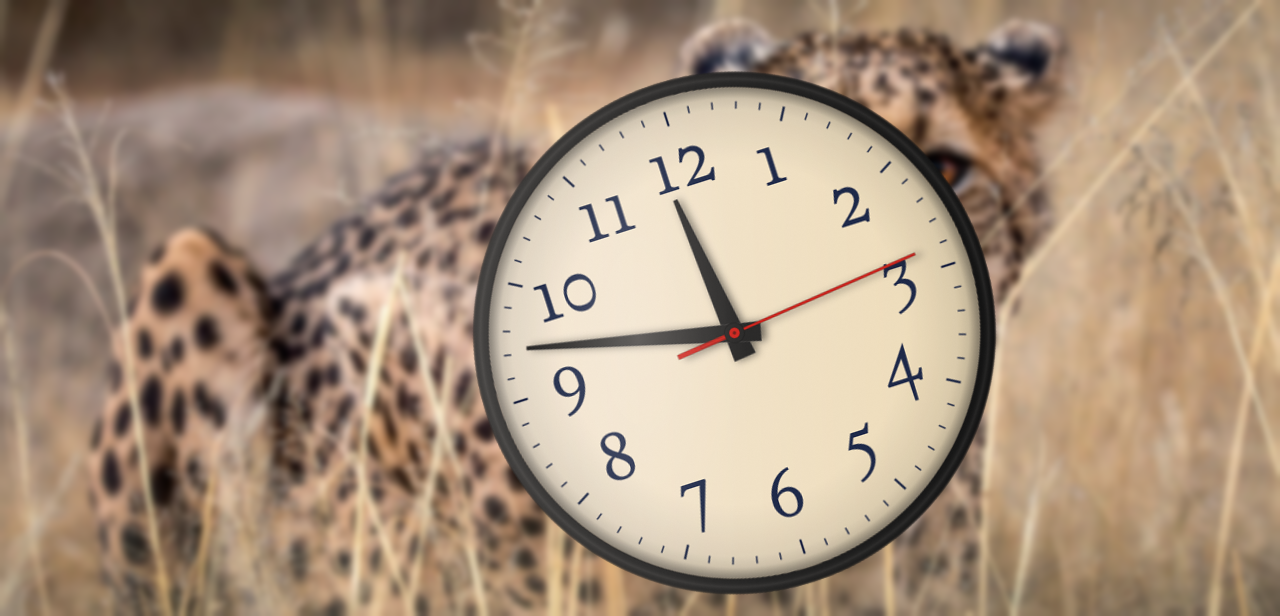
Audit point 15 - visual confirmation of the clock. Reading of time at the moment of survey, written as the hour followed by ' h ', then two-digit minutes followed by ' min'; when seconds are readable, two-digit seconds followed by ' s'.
11 h 47 min 14 s
